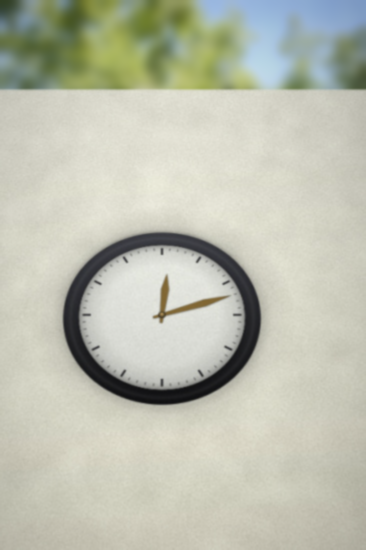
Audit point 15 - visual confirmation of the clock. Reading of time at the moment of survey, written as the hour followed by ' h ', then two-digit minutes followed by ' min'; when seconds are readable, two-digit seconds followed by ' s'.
12 h 12 min
